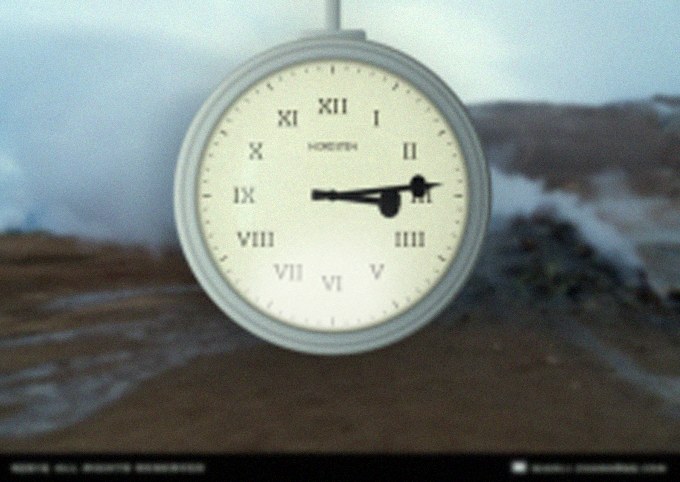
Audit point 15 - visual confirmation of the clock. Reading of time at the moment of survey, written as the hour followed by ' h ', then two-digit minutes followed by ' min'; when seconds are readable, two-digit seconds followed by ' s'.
3 h 14 min
